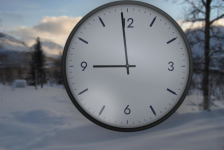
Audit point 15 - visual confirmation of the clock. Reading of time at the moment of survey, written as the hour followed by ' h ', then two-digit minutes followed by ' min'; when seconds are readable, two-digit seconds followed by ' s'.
8 h 59 min
